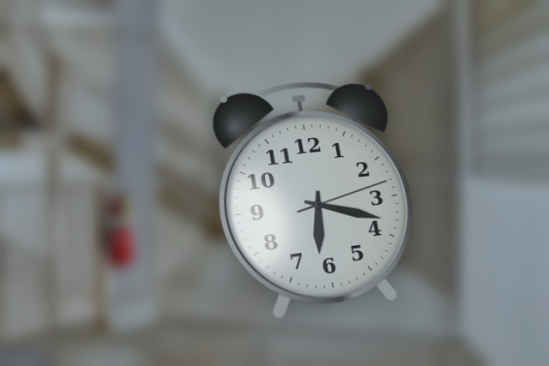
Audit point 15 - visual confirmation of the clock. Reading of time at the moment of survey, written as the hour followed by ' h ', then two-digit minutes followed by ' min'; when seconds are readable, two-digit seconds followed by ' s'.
6 h 18 min 13 s
